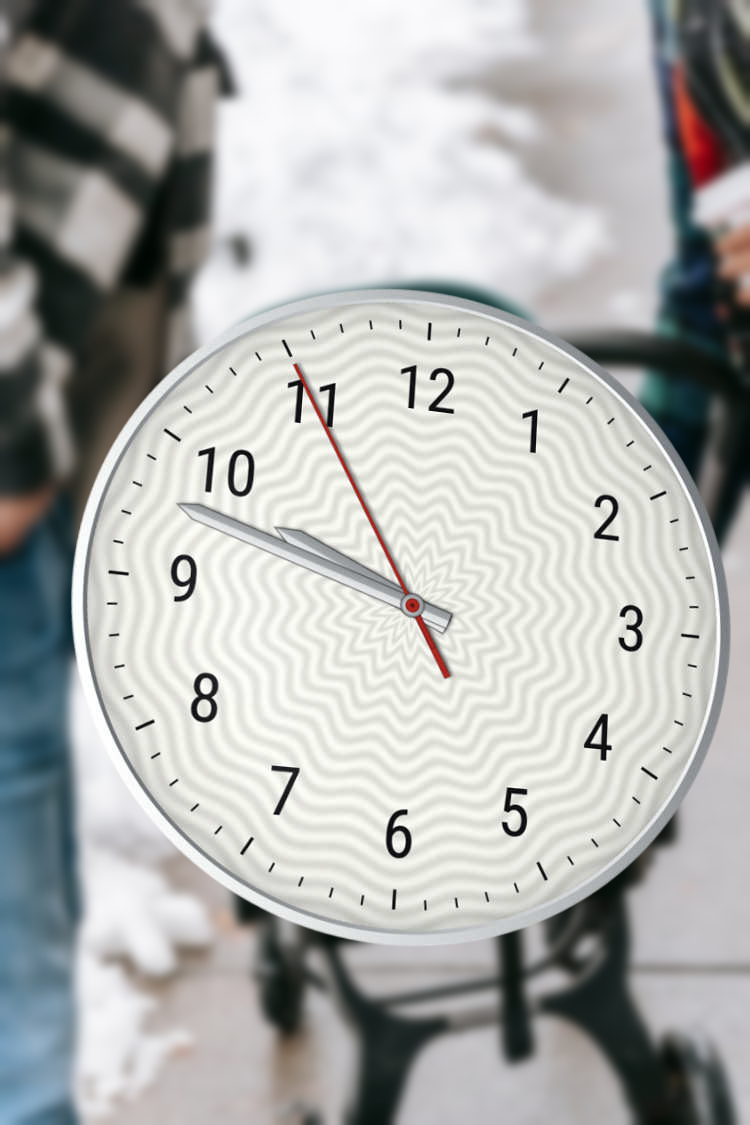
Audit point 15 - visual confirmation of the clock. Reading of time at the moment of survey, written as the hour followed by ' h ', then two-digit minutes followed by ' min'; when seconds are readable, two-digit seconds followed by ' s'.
9 h 47 min 55 s
